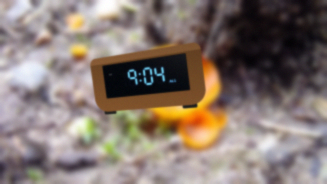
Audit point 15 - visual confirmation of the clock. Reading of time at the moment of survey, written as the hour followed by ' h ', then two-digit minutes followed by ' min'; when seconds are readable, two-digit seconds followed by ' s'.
9 h 04 min
